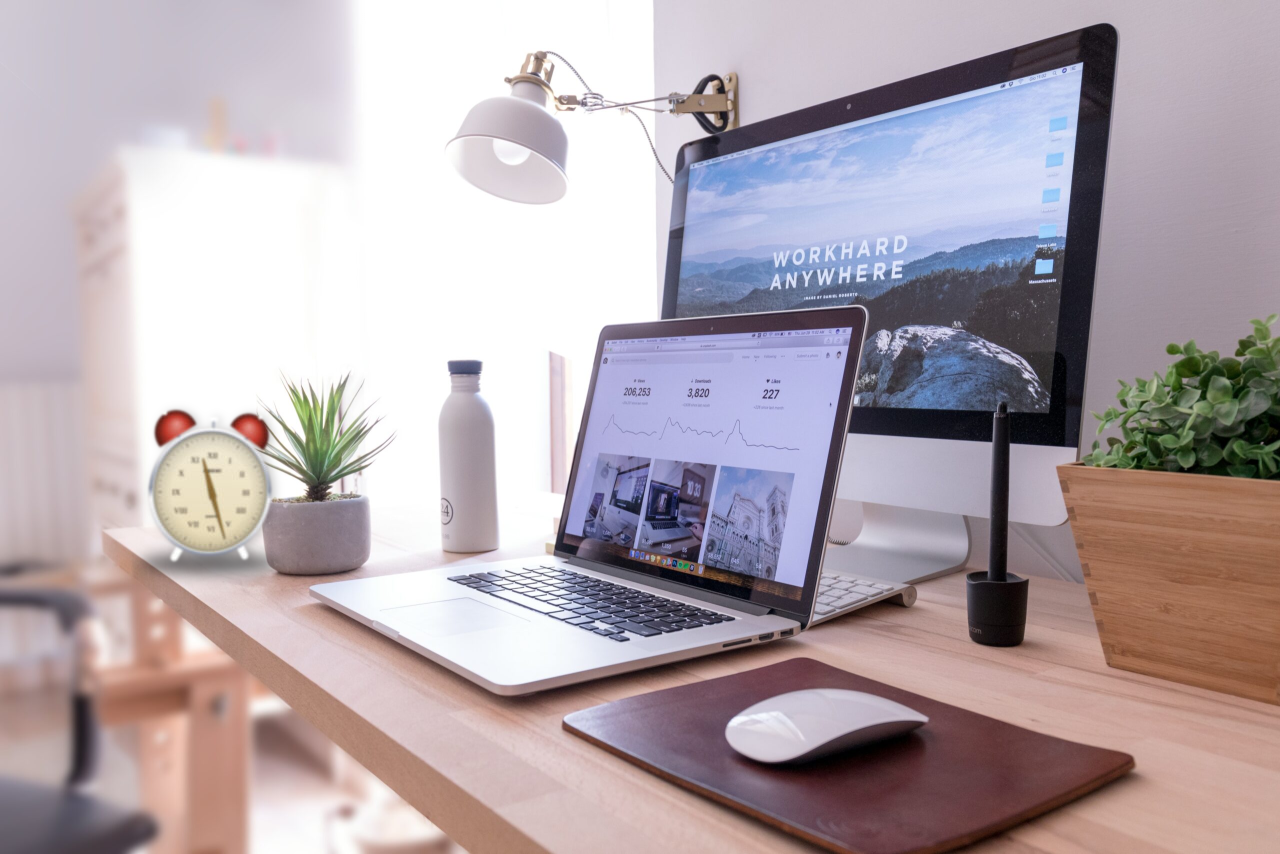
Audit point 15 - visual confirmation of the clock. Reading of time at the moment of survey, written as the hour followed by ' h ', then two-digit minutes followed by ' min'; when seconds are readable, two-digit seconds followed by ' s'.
11 h 27 min
